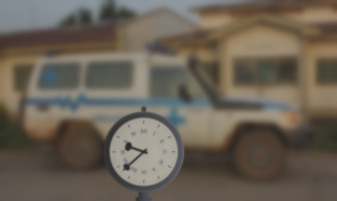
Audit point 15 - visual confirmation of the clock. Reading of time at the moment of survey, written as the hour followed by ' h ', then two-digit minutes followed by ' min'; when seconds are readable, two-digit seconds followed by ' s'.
9 h 38 min
